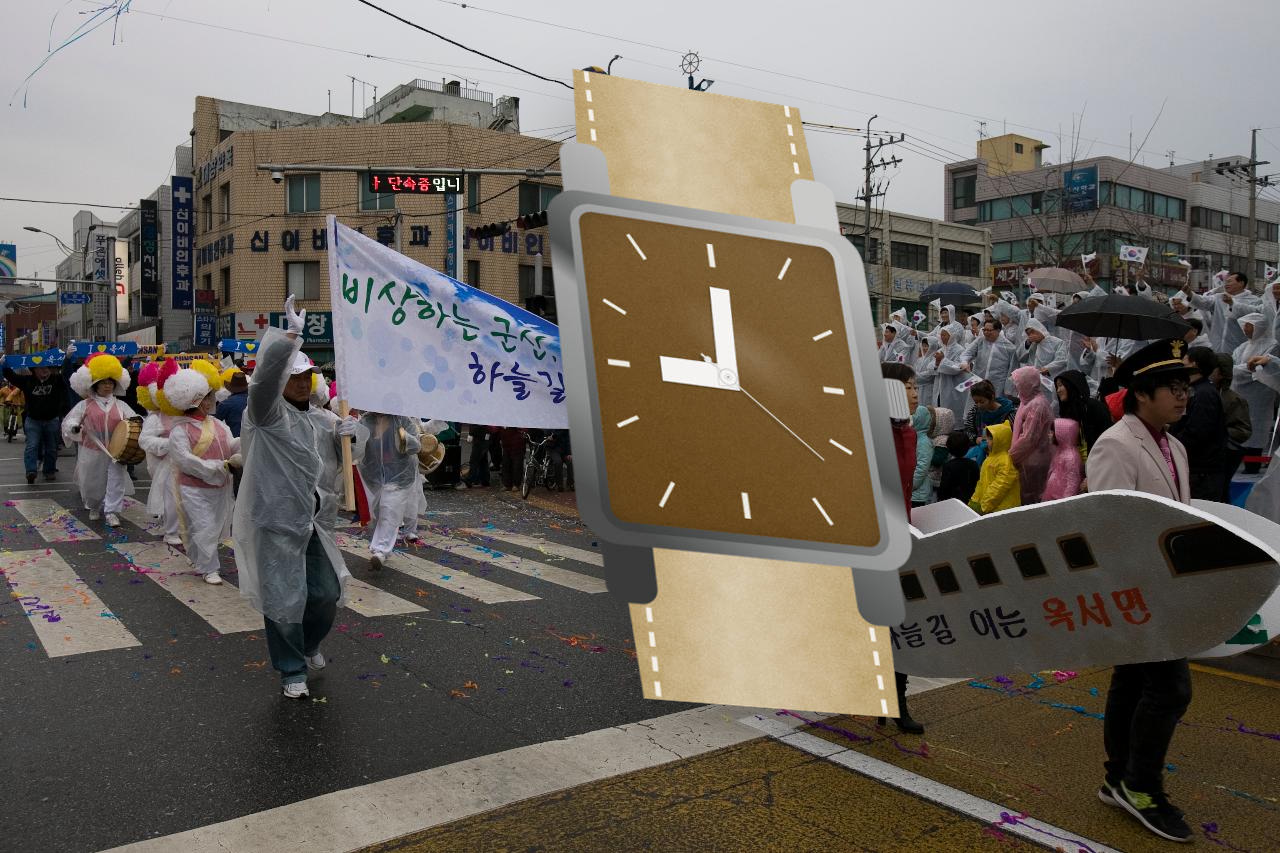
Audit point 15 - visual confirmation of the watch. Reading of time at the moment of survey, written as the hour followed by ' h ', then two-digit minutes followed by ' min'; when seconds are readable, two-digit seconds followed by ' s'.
9 h 00 min 22 s
